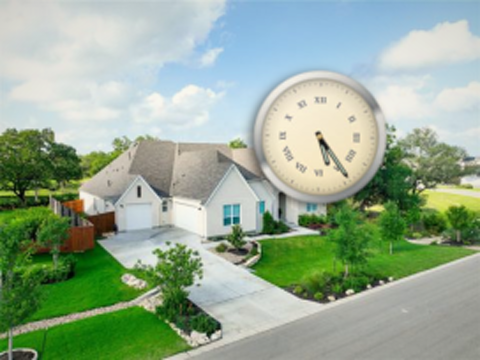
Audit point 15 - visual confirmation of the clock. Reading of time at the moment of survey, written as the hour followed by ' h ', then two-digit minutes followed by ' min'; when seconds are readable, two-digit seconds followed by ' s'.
5 h 24 min
